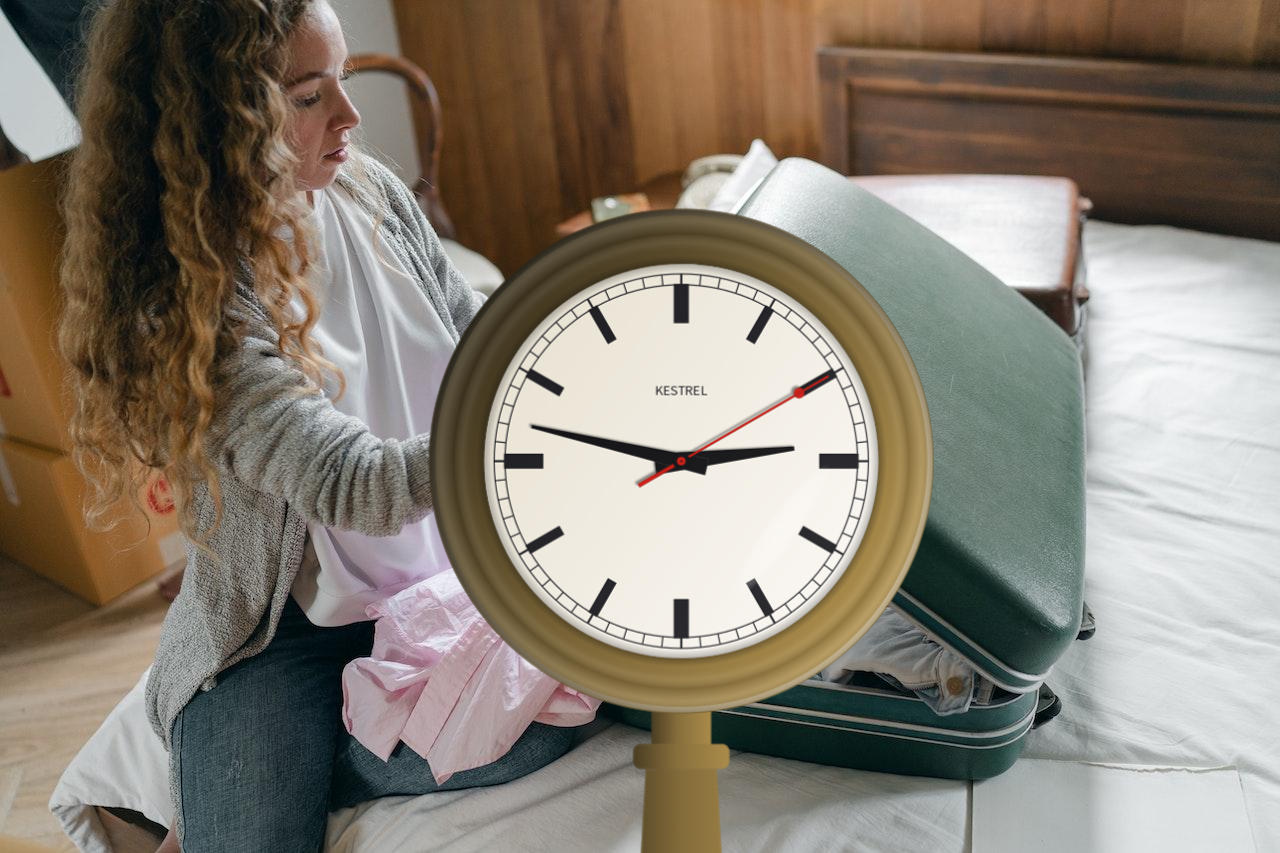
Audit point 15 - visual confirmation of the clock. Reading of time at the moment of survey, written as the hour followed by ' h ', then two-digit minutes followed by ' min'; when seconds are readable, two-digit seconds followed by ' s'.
2 h 47 min 10 s
